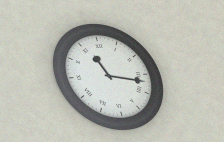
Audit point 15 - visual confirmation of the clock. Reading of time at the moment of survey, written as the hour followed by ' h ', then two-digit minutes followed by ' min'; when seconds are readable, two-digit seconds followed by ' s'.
11 h 17 min
